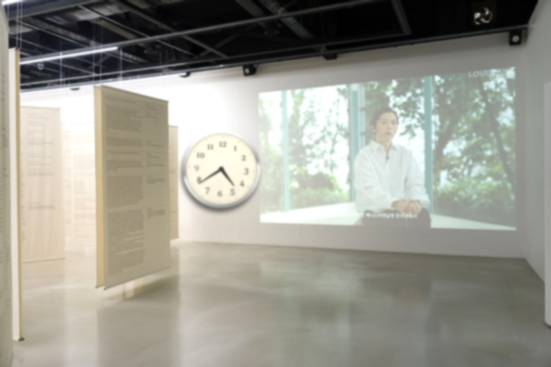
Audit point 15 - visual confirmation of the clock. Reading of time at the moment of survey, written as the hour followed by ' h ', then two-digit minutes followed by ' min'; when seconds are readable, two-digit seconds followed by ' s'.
4 h 39 min
